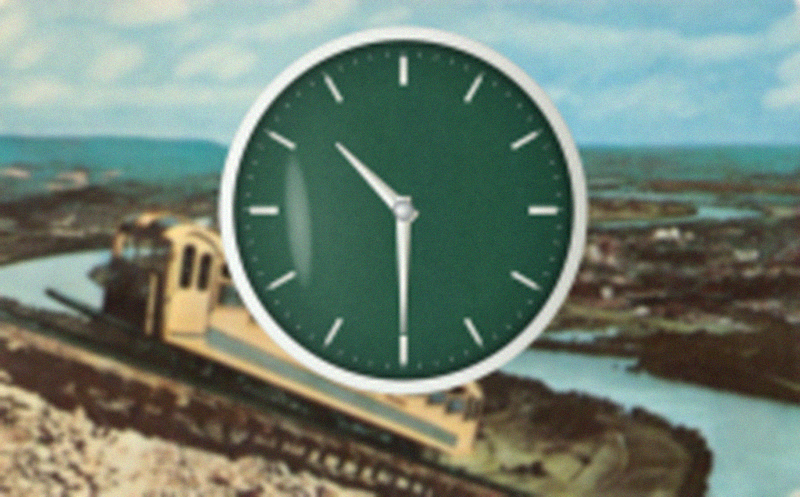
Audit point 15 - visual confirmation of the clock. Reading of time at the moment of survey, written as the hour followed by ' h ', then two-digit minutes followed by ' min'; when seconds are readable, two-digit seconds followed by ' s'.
10 h 30 min
